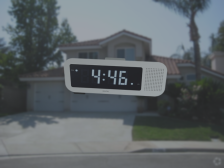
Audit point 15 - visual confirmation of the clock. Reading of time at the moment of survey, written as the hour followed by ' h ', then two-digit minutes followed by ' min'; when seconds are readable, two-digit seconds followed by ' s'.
4 h 46 min
